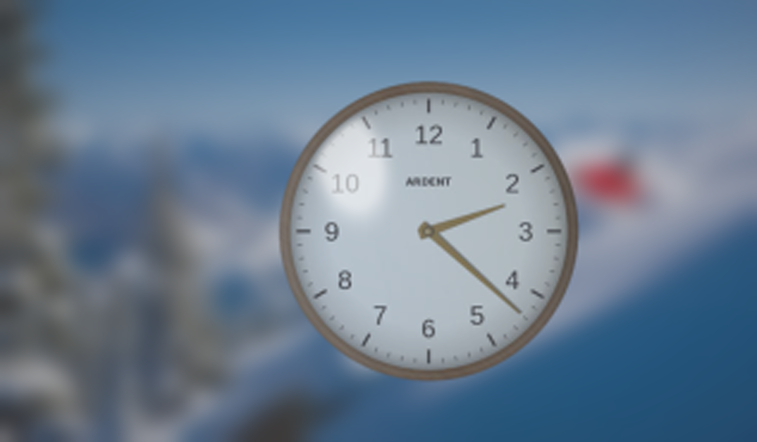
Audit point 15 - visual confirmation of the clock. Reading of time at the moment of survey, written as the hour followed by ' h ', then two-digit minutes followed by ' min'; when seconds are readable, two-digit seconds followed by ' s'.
2 h 22 min
